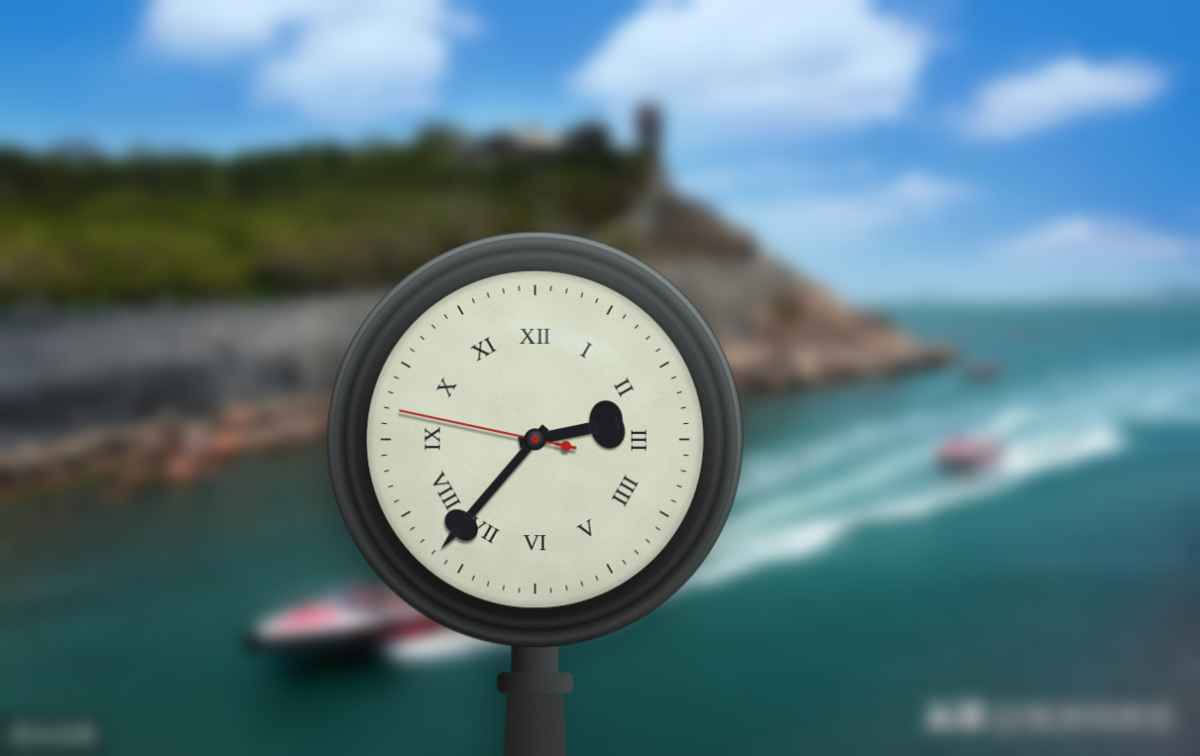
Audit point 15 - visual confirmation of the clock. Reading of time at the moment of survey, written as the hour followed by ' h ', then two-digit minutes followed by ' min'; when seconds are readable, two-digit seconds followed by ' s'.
2 h 36 min 47 s
